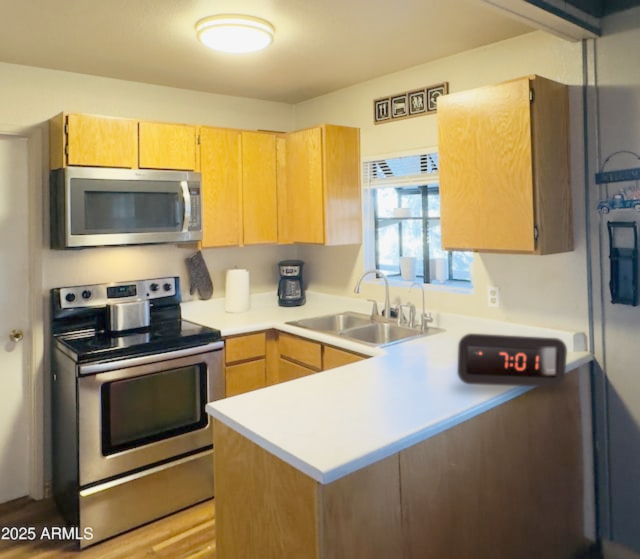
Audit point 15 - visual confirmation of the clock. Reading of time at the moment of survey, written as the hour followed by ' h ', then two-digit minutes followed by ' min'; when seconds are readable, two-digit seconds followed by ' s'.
7 h 01 min
